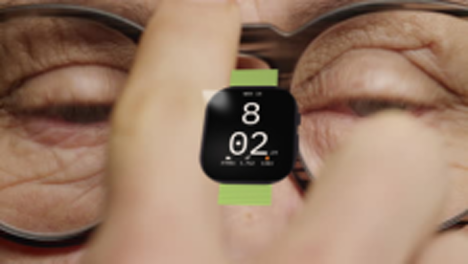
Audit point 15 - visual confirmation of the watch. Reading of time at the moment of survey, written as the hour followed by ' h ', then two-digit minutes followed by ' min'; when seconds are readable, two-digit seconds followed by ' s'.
8 h 02 min
